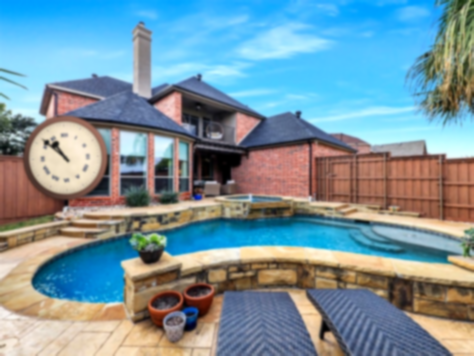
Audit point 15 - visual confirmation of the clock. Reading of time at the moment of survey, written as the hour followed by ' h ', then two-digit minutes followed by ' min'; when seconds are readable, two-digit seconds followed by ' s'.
10 h 52 min
